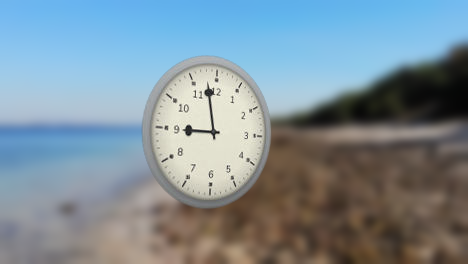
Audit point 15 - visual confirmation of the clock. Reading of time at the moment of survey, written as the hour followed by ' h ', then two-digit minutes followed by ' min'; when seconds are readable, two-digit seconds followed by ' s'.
8 h 58 min
